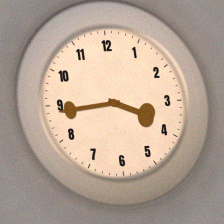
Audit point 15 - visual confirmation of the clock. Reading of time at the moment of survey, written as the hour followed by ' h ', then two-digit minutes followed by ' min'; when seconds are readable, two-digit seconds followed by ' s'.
3 h 44 min
